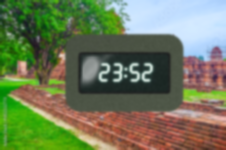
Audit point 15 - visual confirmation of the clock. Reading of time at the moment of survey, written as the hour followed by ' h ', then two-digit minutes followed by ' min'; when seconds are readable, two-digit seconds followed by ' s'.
23 h 52 min
